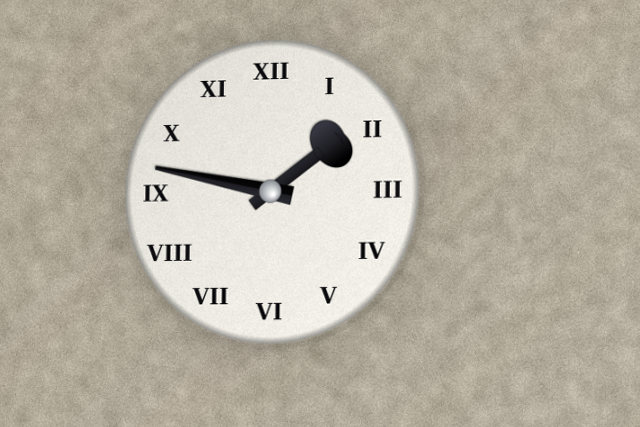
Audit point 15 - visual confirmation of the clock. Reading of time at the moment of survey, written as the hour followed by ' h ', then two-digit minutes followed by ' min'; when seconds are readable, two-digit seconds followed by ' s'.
1 h 47 min
